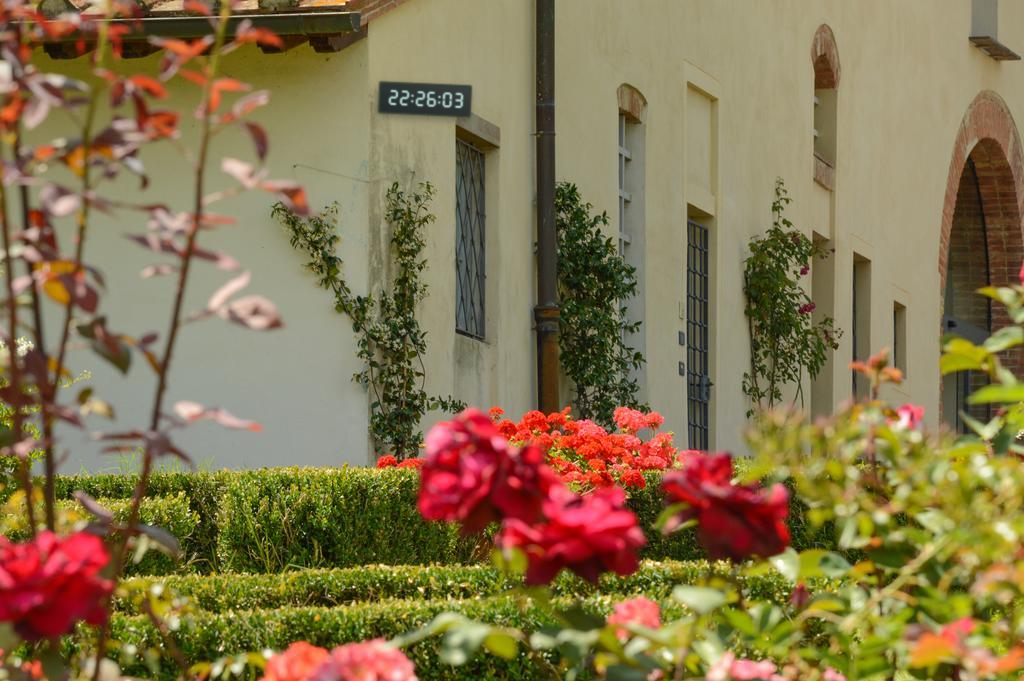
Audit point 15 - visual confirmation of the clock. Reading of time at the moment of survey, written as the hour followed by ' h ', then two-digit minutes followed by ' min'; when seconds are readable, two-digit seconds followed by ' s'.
22 h 26 min 03 s
